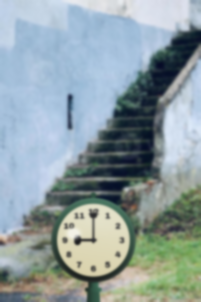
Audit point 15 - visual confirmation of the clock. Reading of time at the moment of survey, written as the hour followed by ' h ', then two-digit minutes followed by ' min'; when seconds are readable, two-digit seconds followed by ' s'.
9 h 00 min
